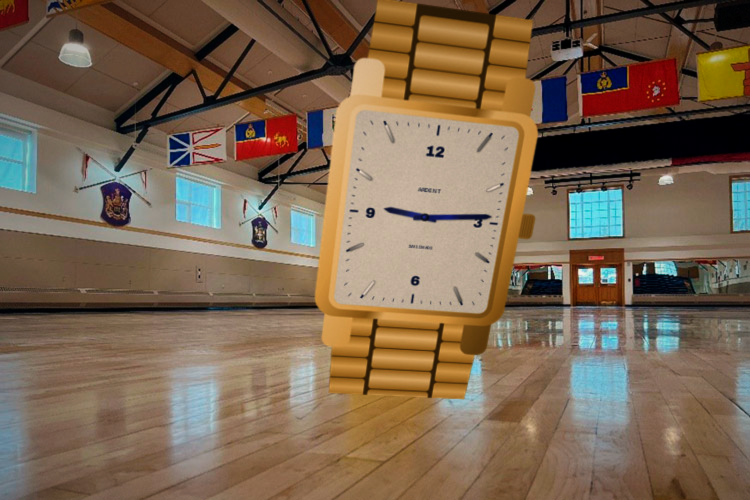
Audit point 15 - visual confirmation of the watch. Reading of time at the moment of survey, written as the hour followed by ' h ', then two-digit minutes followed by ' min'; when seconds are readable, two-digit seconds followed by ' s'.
9 h 14 min
